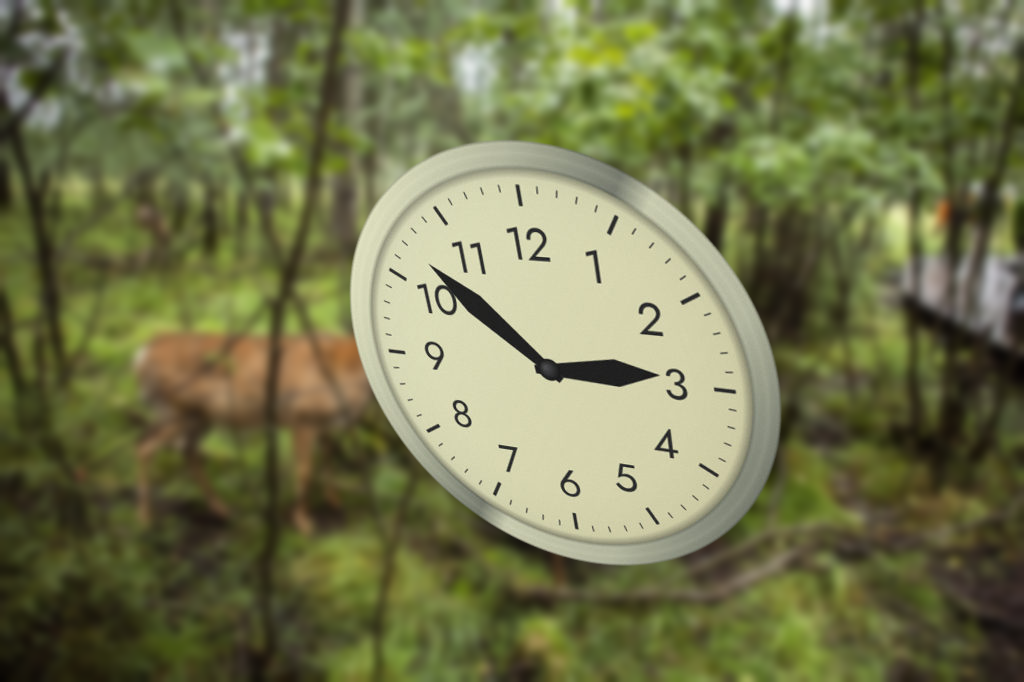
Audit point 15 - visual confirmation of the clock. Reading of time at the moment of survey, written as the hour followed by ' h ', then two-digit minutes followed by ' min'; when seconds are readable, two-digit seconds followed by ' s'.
2 h 52 min
